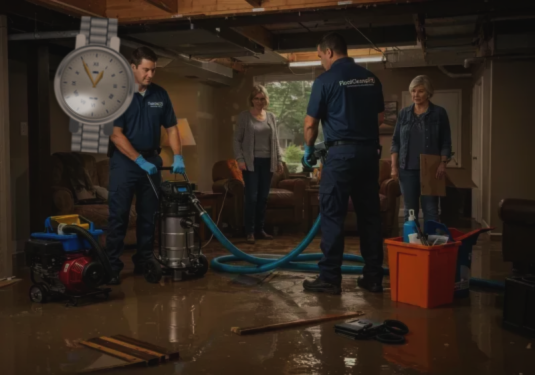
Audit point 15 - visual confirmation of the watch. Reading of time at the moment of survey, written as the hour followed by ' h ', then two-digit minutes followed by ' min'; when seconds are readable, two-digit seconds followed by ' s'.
12 h 55 min
